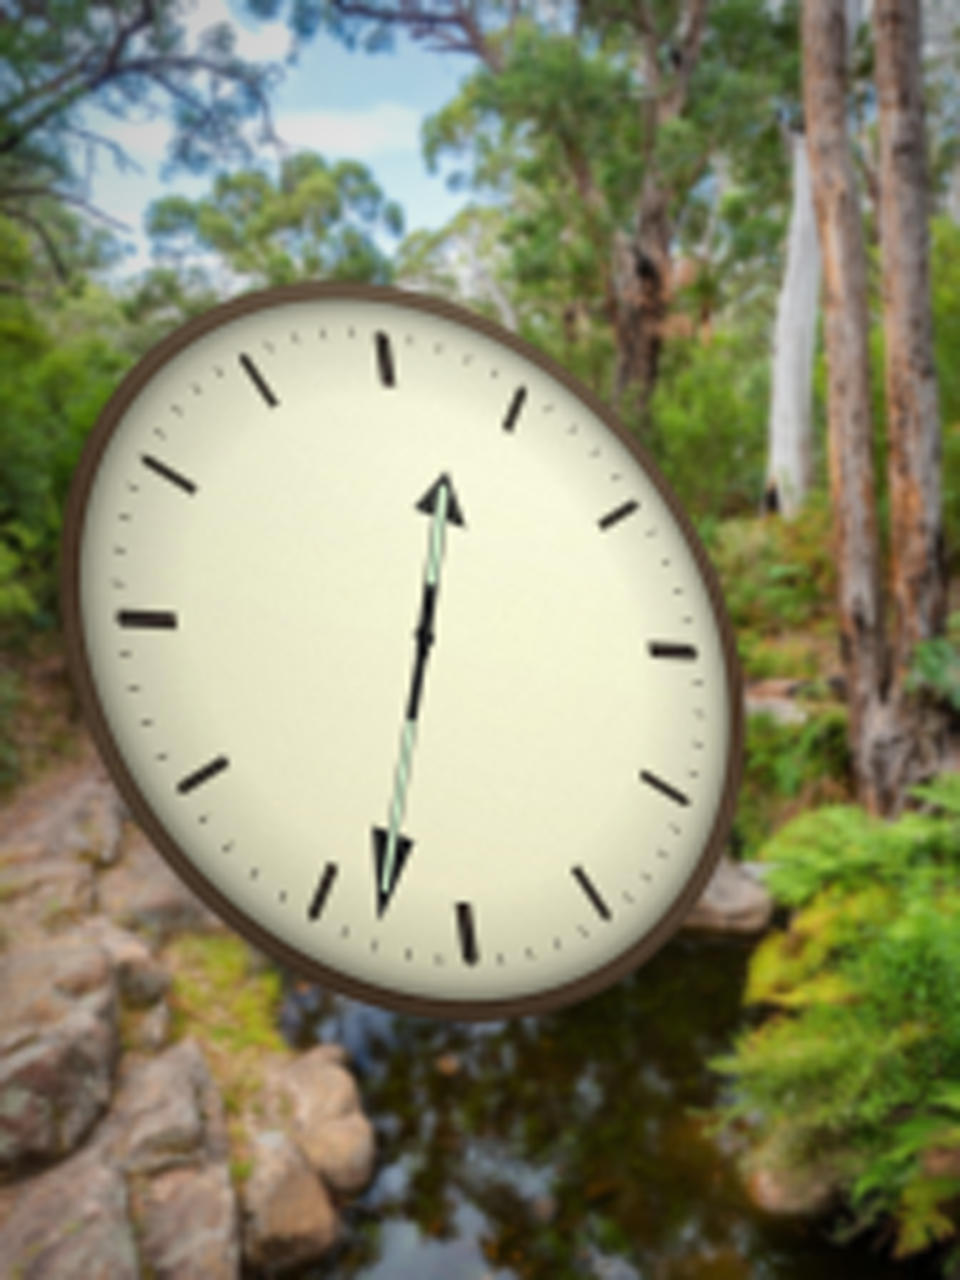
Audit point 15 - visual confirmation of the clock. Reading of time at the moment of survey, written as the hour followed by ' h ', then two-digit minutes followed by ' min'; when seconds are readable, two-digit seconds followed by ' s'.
12 h 33 min
